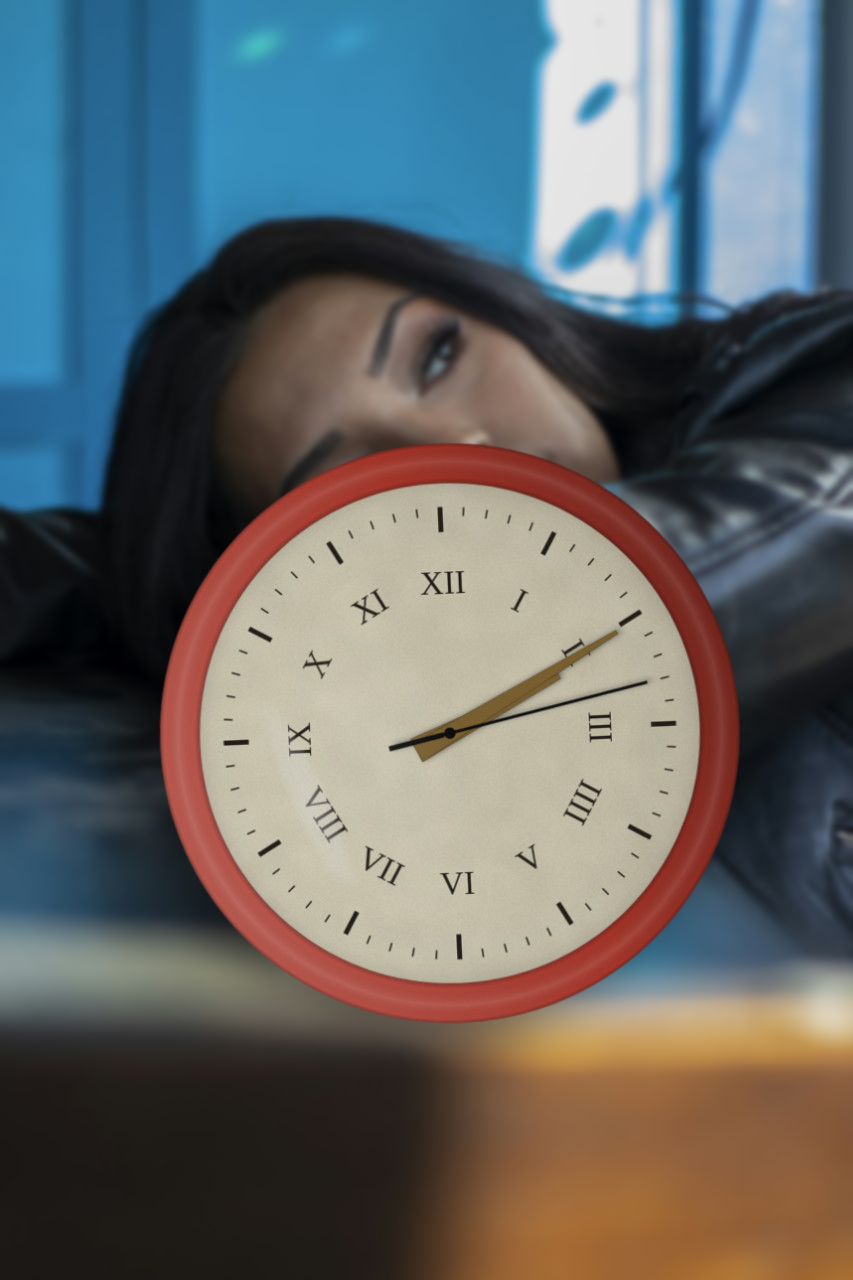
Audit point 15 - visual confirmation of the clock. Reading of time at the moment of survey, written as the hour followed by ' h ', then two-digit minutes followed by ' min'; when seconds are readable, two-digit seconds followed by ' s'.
2 h 10 min 13 s
